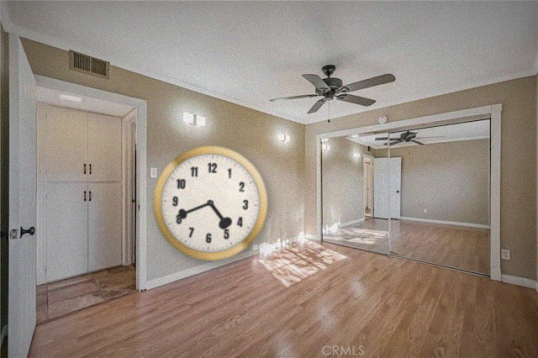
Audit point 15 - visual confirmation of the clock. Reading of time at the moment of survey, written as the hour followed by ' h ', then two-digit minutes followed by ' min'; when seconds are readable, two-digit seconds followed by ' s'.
4 h 41 min
